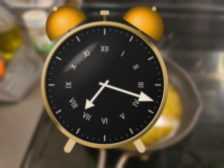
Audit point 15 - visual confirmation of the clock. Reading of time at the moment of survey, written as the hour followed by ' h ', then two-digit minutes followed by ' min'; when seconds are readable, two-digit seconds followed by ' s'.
7 h 18 min
